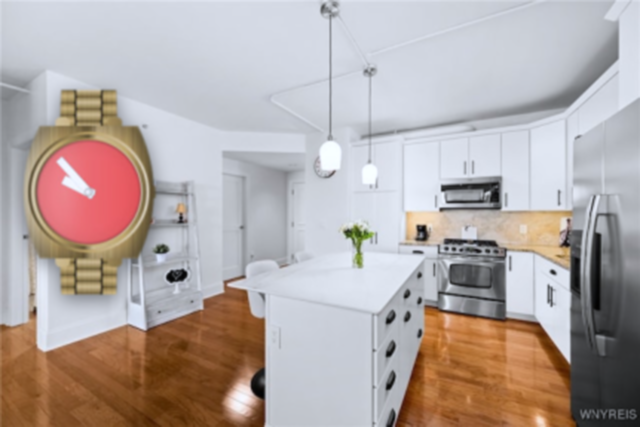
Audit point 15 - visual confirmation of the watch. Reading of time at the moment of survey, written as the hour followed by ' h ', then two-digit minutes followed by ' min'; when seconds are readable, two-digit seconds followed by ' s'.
9 h 53 min
